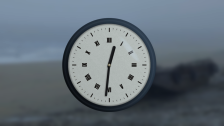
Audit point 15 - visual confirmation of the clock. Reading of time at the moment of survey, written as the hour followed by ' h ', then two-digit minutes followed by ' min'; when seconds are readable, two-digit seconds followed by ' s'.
12 h 31 min
